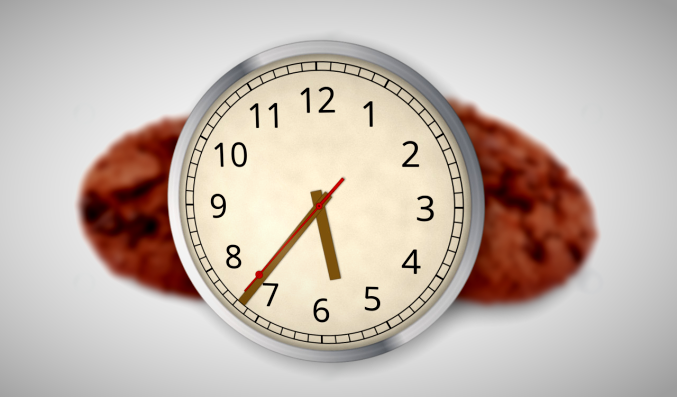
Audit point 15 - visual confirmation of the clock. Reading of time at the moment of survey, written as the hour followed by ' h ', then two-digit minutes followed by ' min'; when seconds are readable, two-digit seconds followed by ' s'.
5 h 36 min 37 s
